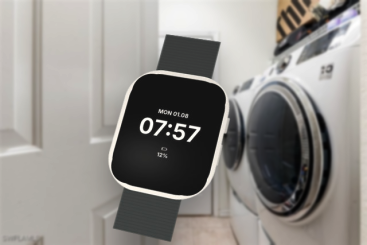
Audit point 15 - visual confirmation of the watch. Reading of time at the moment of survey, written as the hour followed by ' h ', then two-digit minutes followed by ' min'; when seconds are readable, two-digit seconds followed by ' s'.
7 h 57 min
